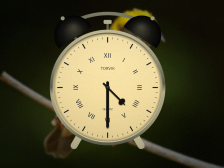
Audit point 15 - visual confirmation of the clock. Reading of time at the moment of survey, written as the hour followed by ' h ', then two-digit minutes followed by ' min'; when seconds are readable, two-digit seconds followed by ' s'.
4 h 30 min
